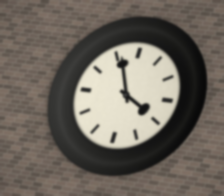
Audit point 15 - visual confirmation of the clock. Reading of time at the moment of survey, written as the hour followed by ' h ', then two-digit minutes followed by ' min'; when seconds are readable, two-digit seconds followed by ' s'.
3 h 56 min
